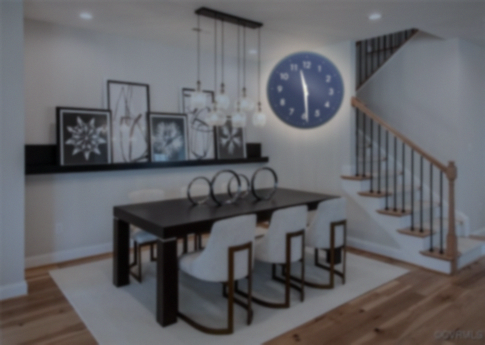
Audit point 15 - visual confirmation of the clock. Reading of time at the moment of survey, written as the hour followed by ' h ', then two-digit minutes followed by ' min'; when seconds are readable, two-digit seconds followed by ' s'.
11 h 29 min
